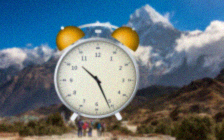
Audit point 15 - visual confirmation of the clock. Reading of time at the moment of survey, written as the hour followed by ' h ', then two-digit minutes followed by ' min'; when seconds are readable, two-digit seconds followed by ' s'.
10 h 26 min
